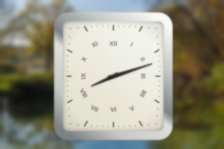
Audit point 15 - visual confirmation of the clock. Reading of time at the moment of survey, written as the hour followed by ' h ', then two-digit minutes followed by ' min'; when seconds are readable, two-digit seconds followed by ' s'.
8 h 12 min
